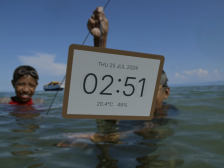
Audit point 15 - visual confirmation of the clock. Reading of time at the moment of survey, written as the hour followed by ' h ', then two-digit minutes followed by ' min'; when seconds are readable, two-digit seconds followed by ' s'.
2 h 51 min
